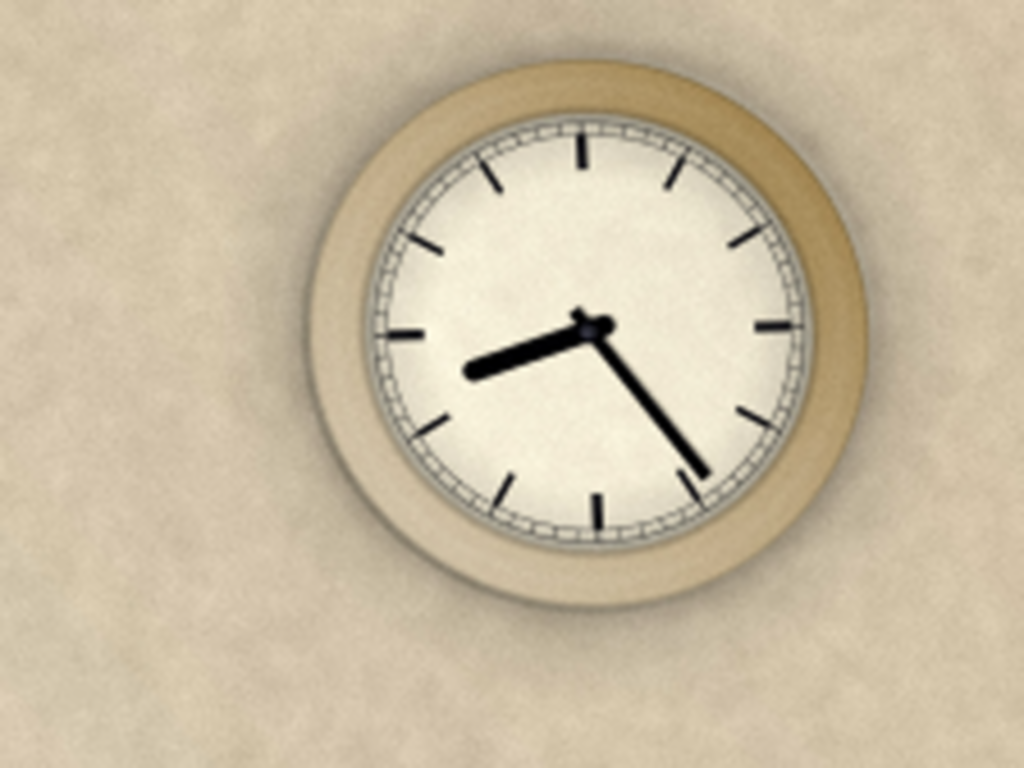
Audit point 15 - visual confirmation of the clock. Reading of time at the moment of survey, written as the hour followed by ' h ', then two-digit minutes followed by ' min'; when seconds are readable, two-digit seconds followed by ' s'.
8 h 24 min
